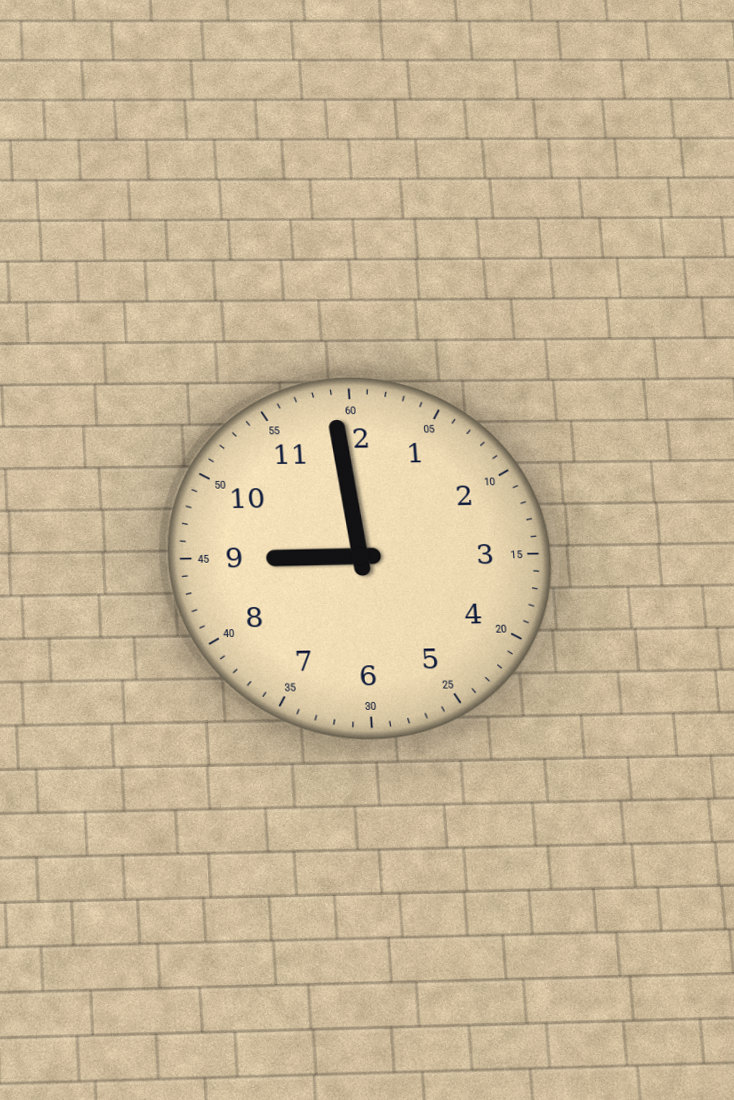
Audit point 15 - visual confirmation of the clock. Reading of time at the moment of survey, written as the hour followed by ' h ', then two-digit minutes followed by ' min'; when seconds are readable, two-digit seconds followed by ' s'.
8 h 59 min
